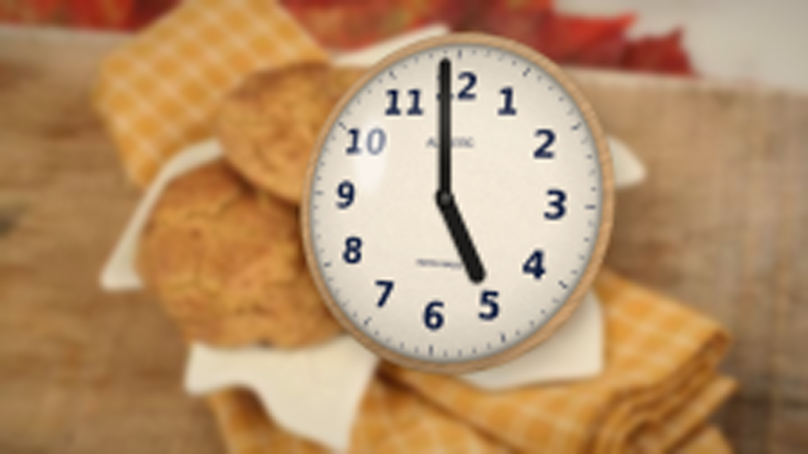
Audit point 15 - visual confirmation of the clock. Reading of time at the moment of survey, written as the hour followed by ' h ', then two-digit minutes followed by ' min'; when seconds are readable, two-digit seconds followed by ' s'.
4 h 59 min
